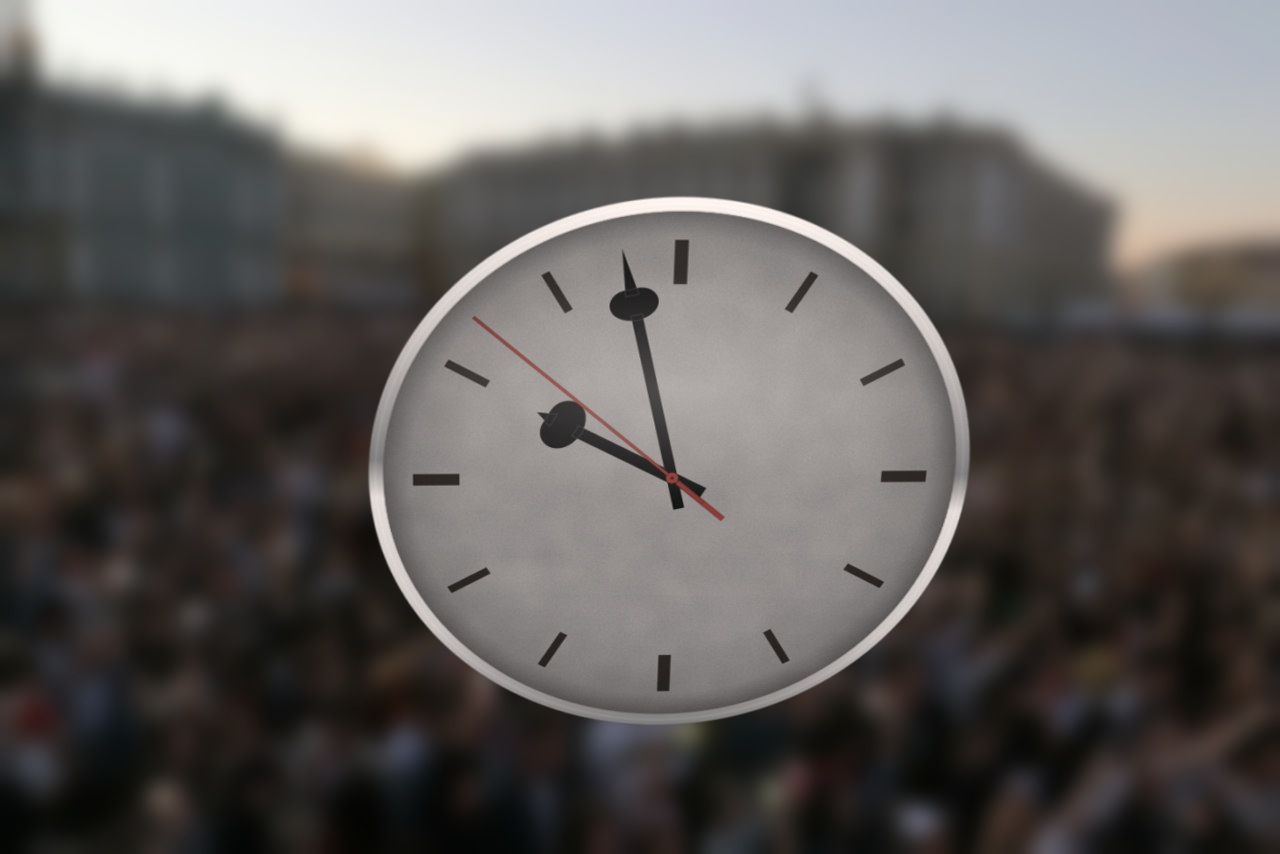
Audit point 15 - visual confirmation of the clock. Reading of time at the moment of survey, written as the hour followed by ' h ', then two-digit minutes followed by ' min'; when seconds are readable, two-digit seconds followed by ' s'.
9 h 57 min 52 s
